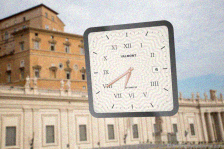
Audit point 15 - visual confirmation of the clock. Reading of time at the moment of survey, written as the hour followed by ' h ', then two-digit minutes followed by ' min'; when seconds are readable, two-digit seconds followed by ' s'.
6 h 40 min
